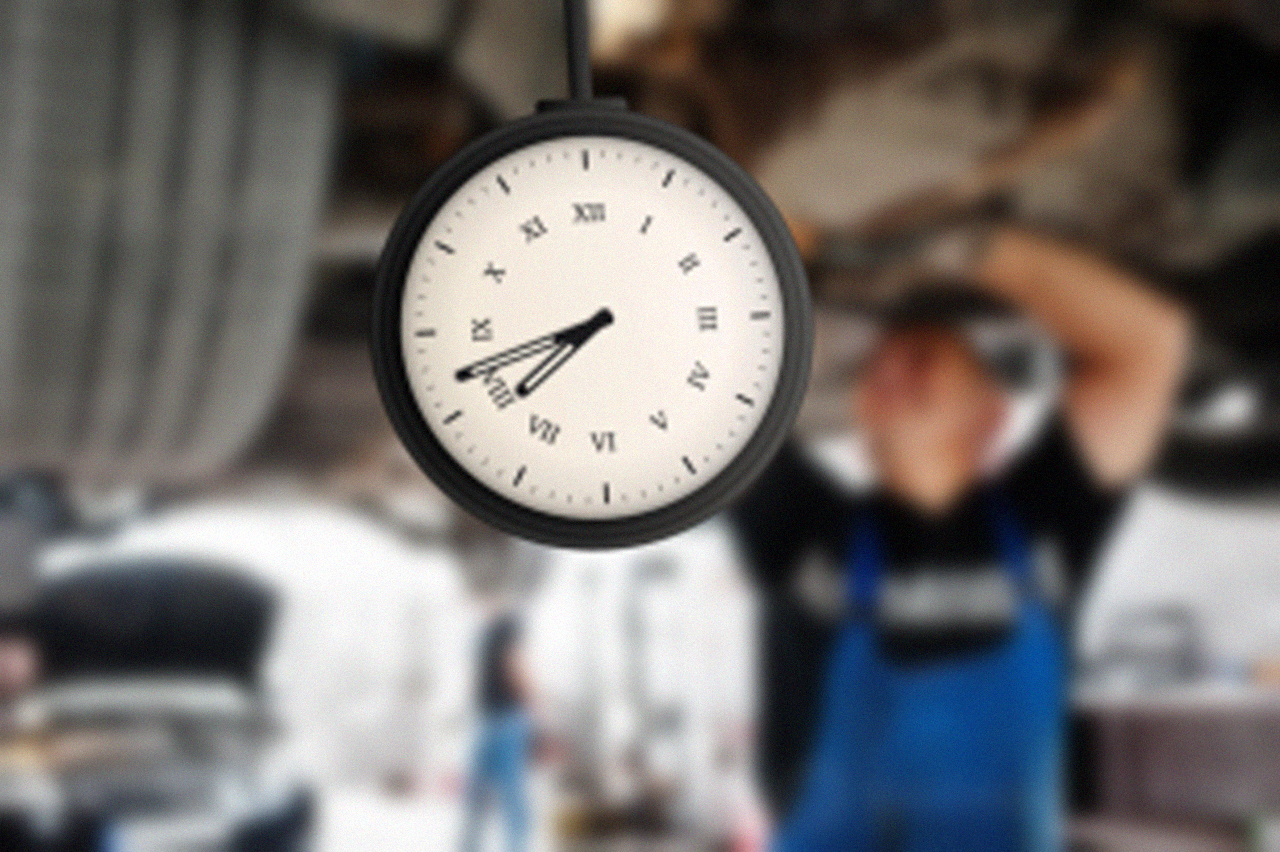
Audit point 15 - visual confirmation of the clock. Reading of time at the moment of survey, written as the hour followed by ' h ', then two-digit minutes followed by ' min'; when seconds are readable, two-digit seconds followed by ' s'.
7 h 42 min
